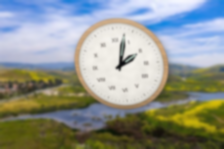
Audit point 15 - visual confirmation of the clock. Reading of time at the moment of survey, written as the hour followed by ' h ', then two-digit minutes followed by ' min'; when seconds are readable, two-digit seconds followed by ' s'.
2 h 03 min
